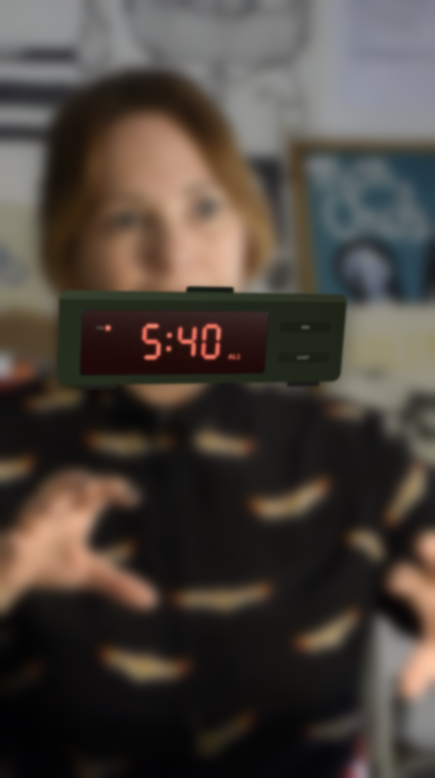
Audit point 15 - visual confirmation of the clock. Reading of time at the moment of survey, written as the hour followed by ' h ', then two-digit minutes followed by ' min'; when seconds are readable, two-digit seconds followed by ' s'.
5 h 40 min
